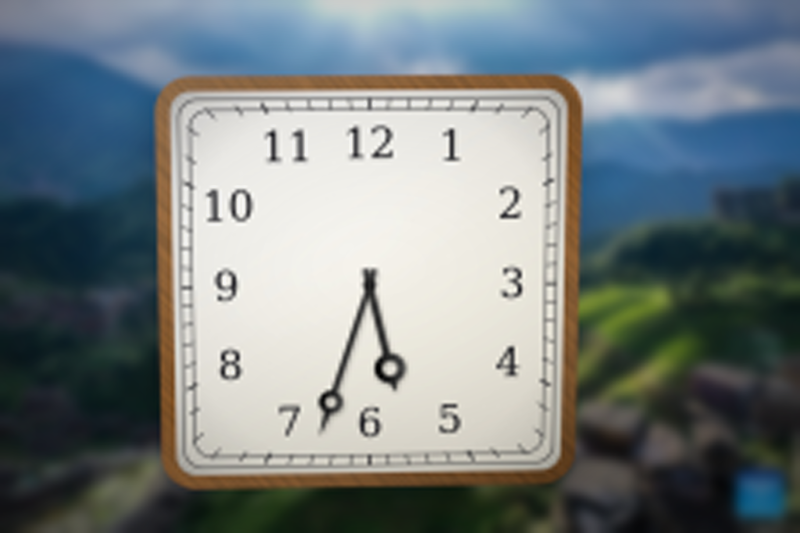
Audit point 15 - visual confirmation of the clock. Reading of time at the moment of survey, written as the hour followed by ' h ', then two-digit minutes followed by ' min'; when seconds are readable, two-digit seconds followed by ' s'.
5 h 33 min
